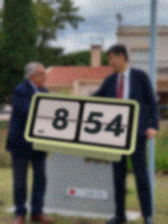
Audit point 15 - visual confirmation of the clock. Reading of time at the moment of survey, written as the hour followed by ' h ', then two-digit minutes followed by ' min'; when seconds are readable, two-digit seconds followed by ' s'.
8 h 54 min
